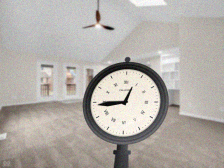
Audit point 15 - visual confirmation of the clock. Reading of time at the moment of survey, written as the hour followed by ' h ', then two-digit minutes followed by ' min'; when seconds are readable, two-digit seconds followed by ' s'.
12 h 44 min
